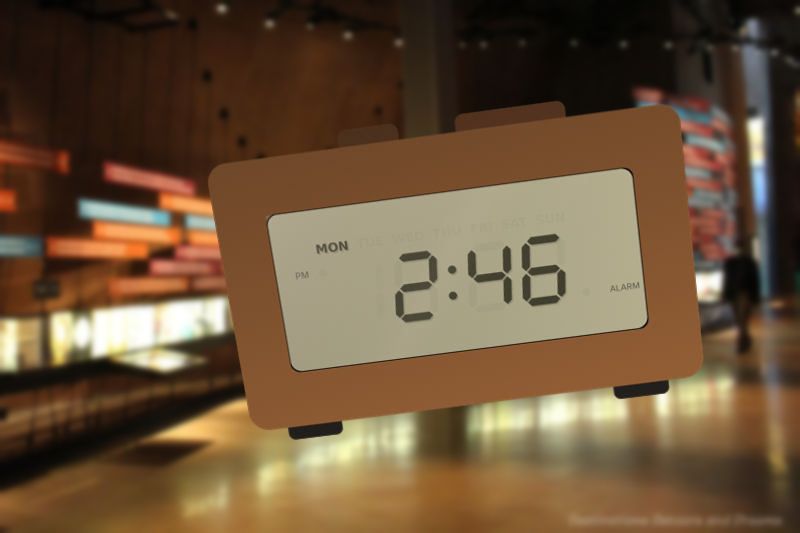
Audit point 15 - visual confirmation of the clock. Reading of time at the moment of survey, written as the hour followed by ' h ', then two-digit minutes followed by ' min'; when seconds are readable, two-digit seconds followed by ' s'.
2 h 46 min
